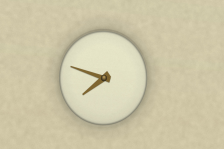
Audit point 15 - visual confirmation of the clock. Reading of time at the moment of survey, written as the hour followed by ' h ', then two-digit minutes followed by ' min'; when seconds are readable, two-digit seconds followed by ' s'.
7 h 48 min
